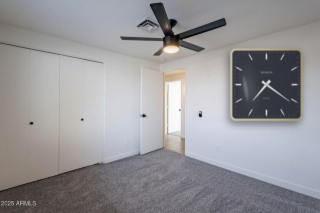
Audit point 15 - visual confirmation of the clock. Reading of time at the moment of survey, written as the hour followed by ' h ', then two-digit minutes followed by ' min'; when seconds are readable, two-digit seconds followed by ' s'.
7 h 21 min
